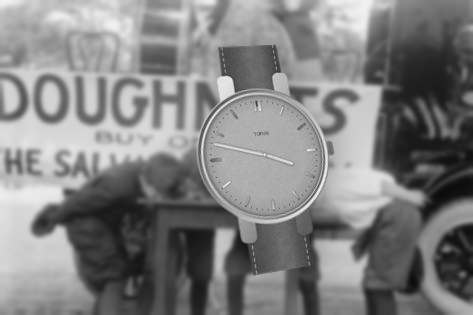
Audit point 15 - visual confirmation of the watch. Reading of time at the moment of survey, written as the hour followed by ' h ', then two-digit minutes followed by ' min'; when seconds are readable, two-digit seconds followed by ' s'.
3 h 48 min
